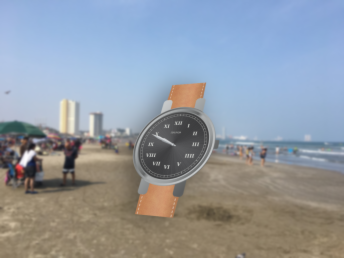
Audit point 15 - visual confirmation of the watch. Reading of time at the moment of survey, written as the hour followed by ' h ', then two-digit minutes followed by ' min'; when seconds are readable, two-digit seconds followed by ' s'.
9 h 49 min
